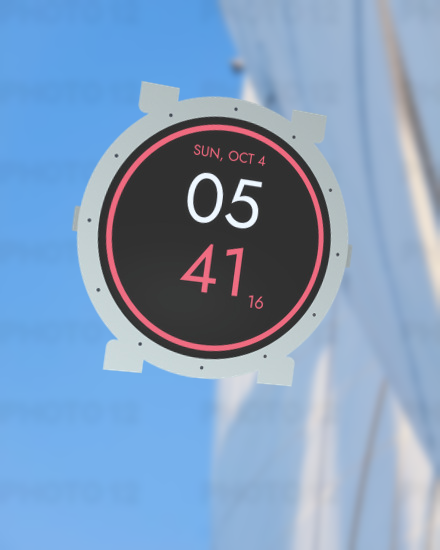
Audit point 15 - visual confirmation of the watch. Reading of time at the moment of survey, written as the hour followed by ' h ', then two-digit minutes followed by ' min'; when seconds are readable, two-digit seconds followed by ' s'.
5 h 41 min 16 s
